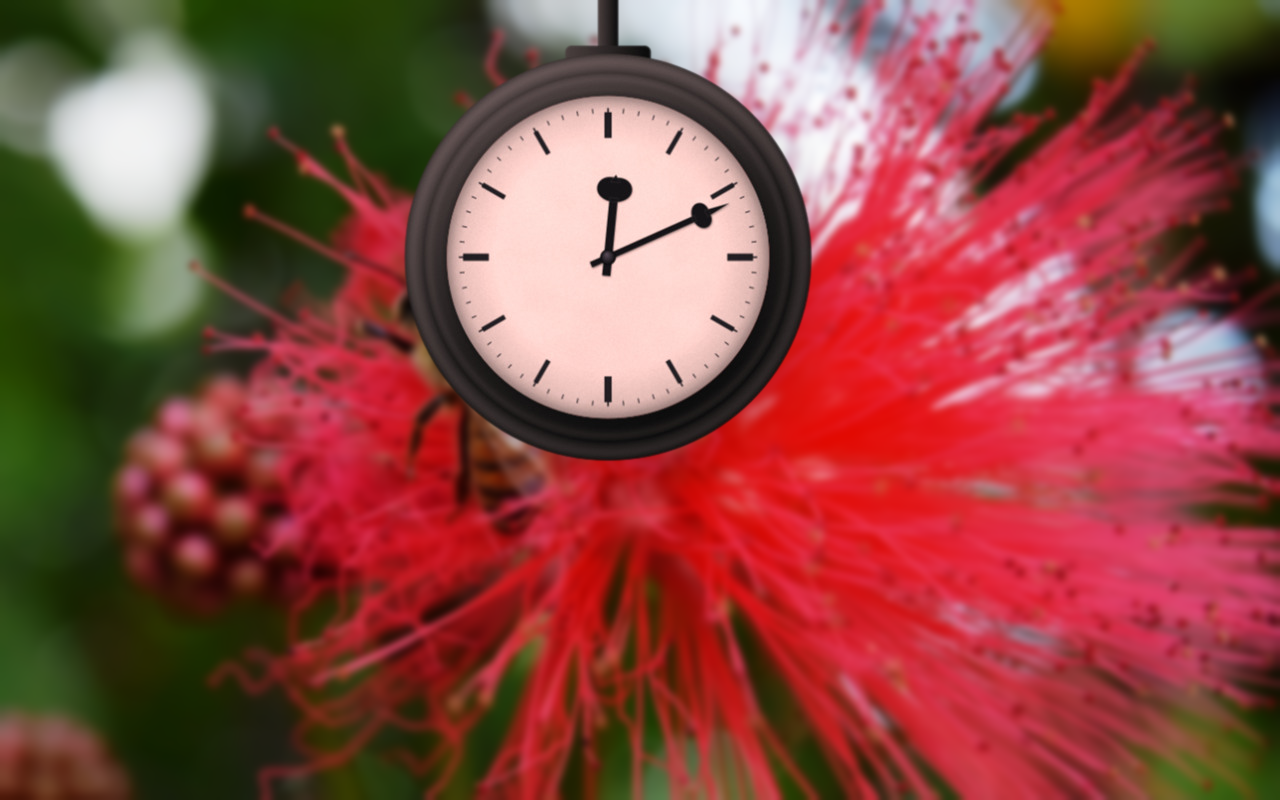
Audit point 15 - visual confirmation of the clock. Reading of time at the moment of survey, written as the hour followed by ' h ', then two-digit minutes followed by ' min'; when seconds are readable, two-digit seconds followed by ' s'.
12 h 11 min
